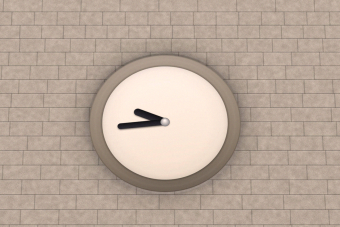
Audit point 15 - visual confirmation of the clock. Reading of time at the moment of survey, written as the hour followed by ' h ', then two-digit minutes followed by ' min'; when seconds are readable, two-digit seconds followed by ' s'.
9 h 44 min
